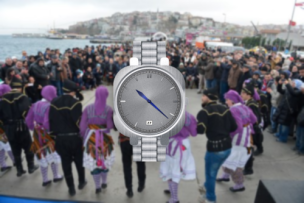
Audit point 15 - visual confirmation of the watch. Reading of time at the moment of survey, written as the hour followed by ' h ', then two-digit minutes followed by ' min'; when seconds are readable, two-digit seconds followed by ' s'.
10 h 22 min
